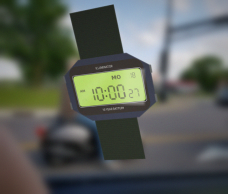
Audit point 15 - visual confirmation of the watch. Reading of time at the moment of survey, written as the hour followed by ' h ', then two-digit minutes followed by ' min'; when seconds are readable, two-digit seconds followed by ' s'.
10 h 00 min 27 s
